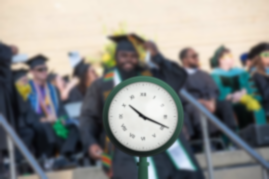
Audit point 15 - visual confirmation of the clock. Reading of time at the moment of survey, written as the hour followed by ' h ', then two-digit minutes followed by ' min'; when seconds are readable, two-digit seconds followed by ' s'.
10 h 19 min
